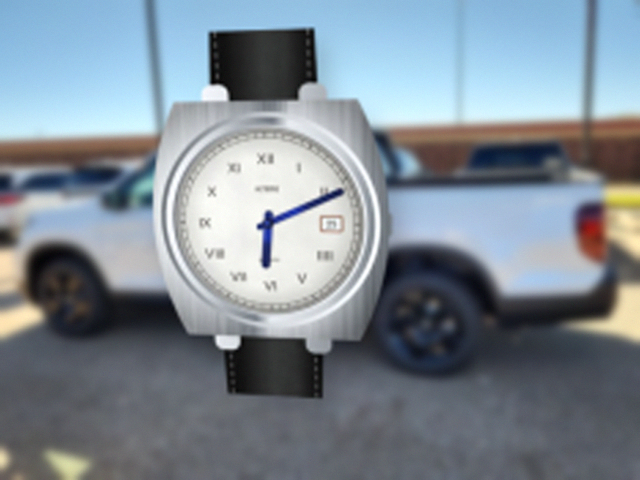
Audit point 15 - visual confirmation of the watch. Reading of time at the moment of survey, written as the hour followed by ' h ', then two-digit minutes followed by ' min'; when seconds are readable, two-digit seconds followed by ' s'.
6 h 11 min
